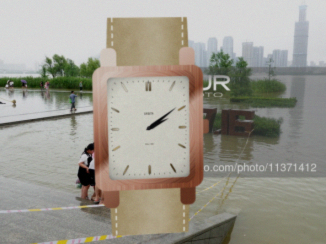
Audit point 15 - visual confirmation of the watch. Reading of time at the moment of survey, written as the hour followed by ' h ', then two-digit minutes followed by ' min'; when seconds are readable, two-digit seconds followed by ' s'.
2 h 09 min
